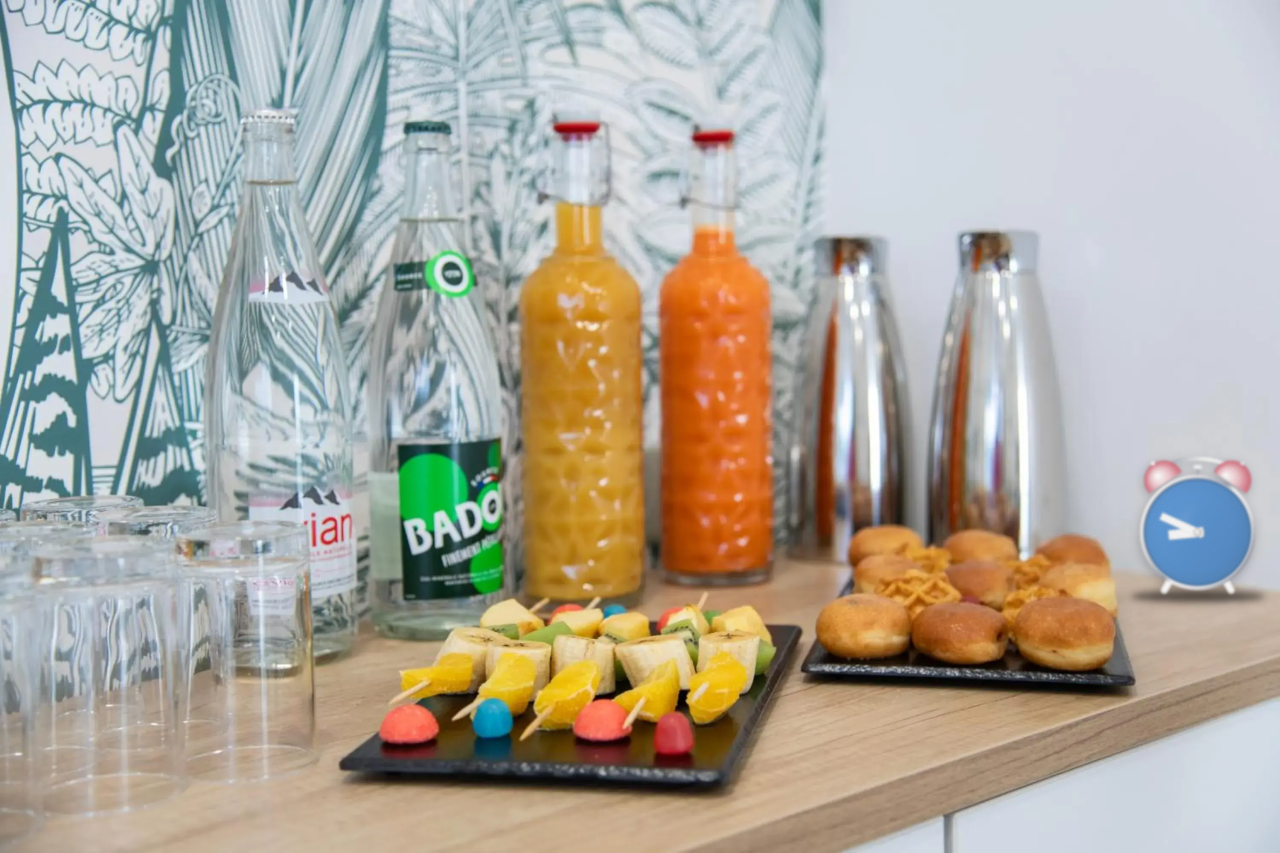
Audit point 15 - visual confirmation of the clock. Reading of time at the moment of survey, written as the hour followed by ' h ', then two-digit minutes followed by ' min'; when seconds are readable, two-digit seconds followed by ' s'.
8 h 49 min
